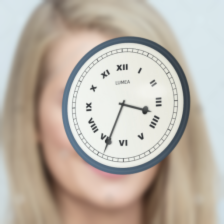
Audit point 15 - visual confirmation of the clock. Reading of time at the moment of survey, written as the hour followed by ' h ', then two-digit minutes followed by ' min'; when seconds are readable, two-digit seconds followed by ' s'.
3 h 34 min
